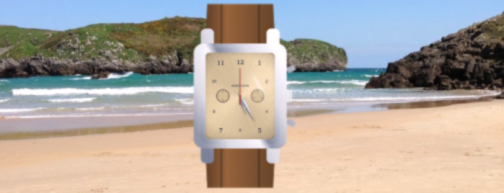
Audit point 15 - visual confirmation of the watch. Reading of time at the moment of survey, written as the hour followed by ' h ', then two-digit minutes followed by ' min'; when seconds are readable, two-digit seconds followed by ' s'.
5 h 25 min
